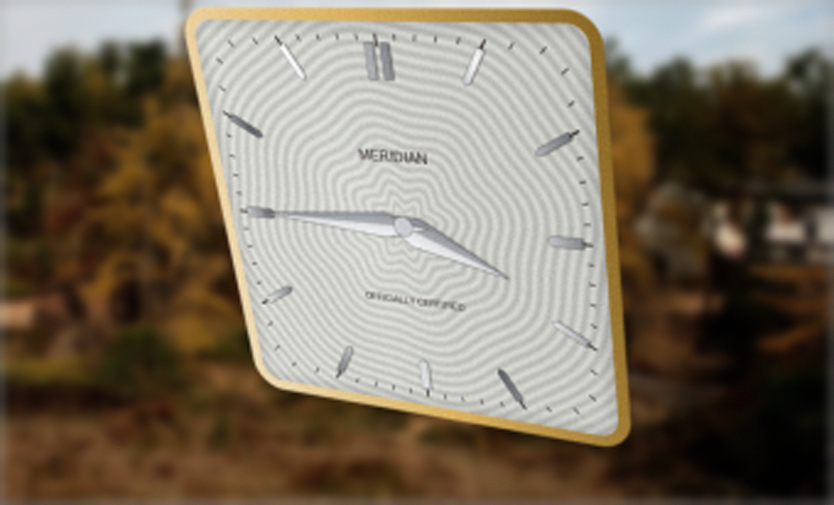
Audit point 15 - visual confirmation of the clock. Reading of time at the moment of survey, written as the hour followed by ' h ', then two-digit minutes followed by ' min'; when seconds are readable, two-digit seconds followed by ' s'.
3 h 45 min
